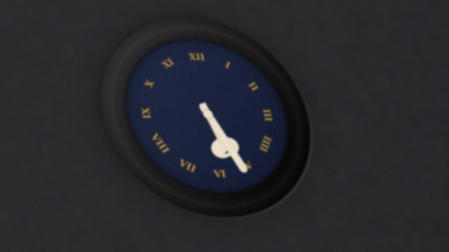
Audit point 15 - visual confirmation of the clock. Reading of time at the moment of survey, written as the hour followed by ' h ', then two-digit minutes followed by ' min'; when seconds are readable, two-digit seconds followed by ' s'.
5 h 26 min
